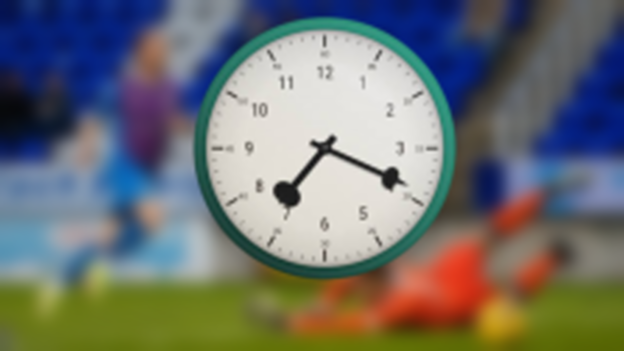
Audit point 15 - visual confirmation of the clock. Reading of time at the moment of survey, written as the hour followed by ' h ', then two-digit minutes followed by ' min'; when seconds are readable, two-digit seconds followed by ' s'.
7 h 19 min
